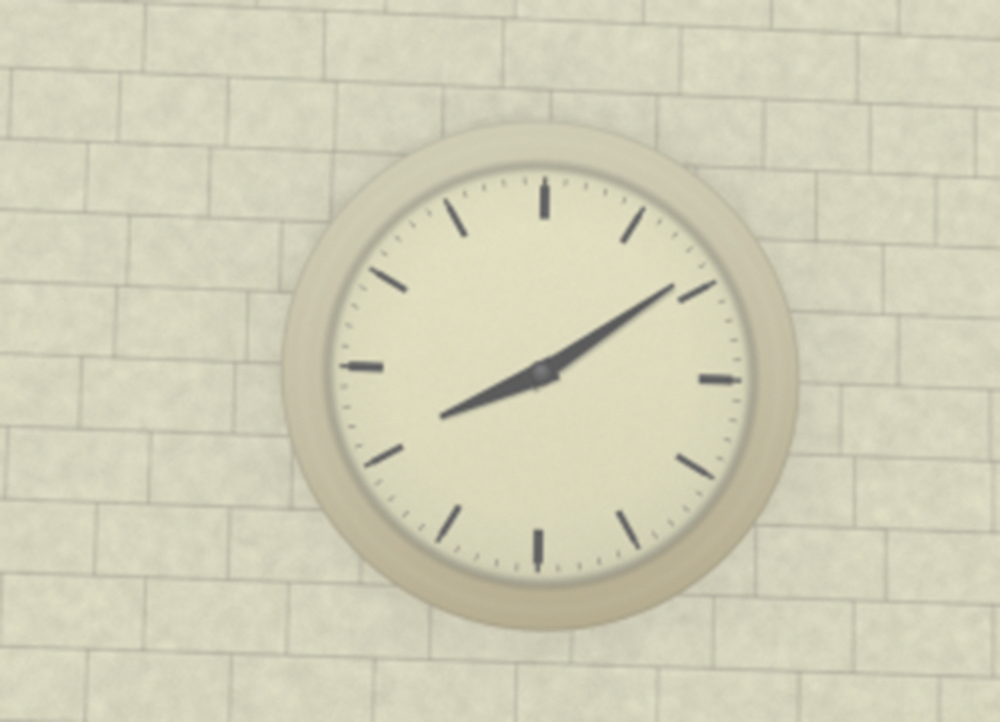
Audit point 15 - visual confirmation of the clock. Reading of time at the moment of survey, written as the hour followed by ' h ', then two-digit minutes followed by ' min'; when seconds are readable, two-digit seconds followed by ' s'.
8 h 09 min
